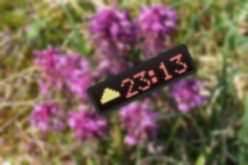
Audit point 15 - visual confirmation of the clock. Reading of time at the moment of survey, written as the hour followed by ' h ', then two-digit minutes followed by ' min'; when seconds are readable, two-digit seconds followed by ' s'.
23 h 13 min
